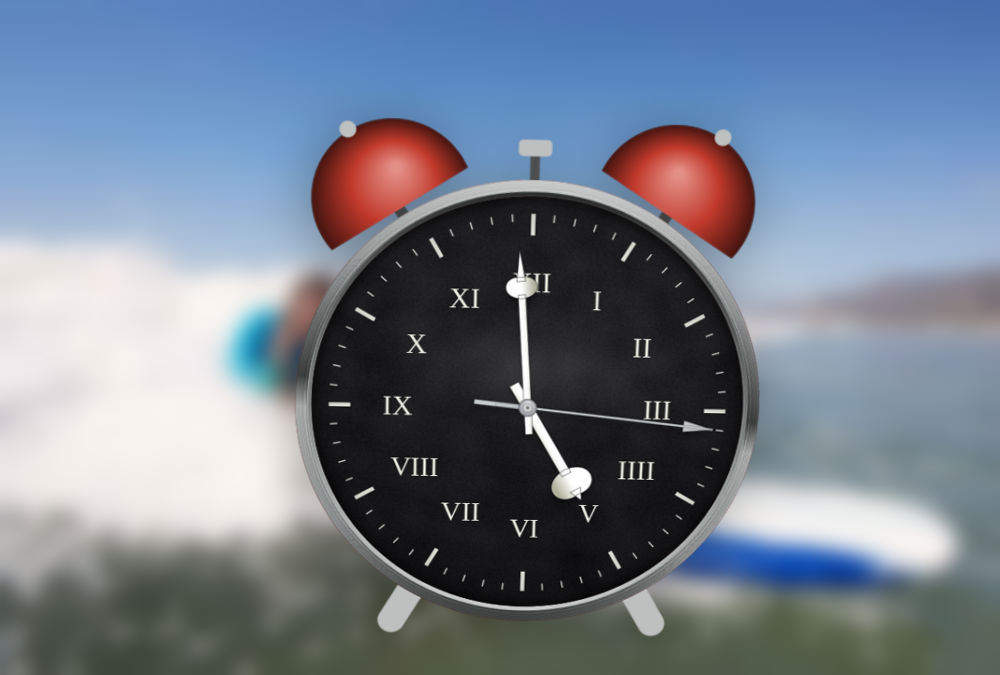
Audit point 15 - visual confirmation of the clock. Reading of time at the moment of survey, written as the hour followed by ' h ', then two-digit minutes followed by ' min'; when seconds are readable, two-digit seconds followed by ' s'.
4 h 59 min 16 s
